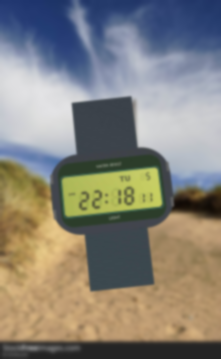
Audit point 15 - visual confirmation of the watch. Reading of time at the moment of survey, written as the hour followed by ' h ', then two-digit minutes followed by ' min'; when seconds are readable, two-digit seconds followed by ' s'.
22 h 18 min
